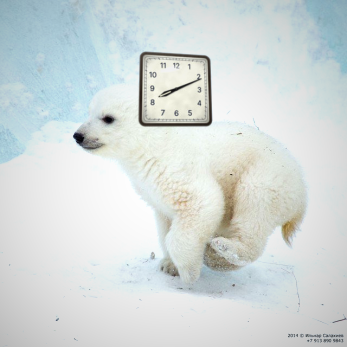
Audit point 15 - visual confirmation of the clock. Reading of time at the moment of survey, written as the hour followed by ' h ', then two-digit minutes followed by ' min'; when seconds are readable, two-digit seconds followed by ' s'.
8 h 11 min
